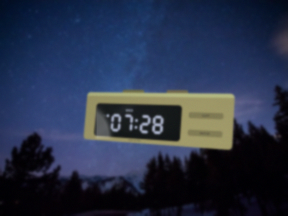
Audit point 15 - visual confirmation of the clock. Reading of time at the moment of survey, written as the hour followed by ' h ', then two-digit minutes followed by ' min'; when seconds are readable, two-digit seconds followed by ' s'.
7 h 28 min
